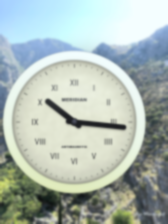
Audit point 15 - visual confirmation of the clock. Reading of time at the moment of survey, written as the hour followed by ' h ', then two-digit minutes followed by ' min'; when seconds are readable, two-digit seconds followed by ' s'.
10 h 16 min
